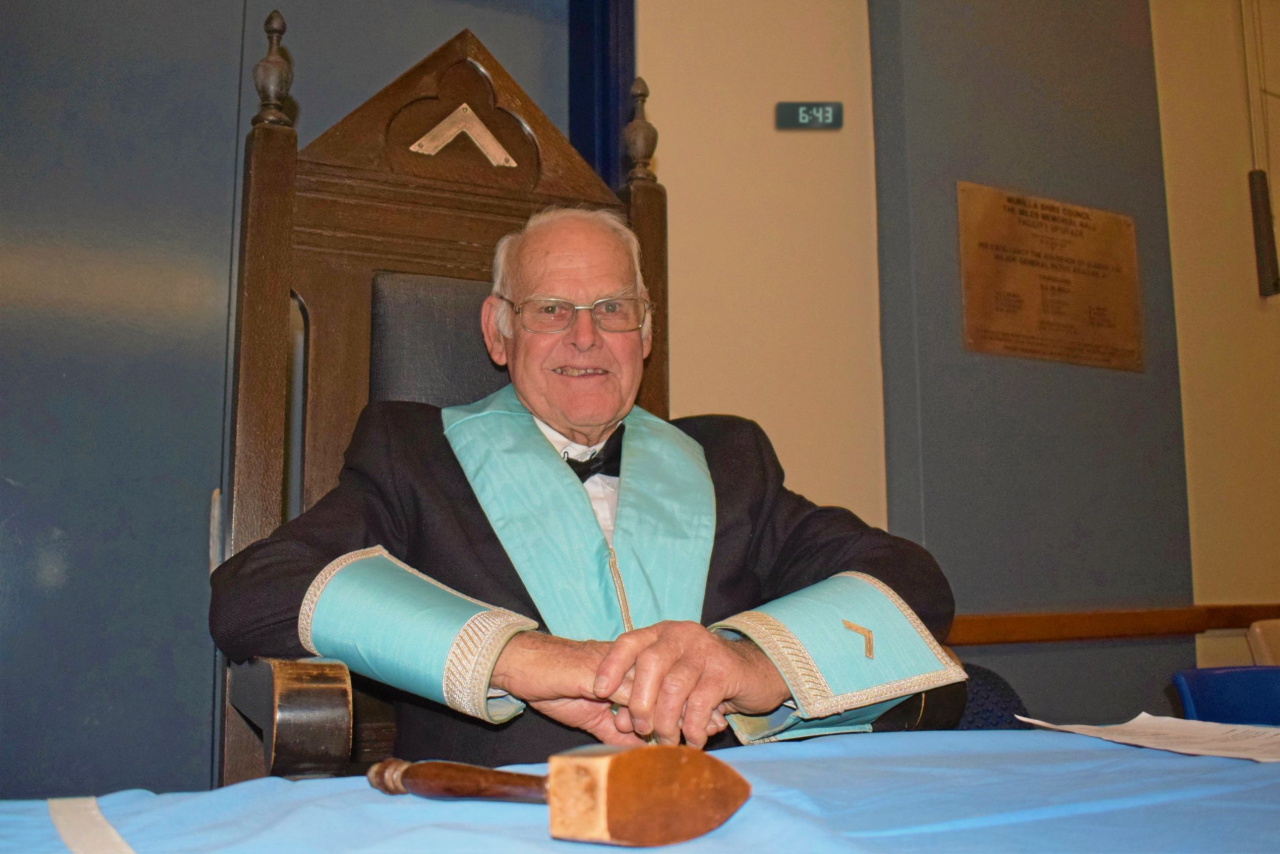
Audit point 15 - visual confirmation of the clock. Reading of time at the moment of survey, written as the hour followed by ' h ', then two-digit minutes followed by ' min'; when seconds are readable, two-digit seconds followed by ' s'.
6 h 43 min
